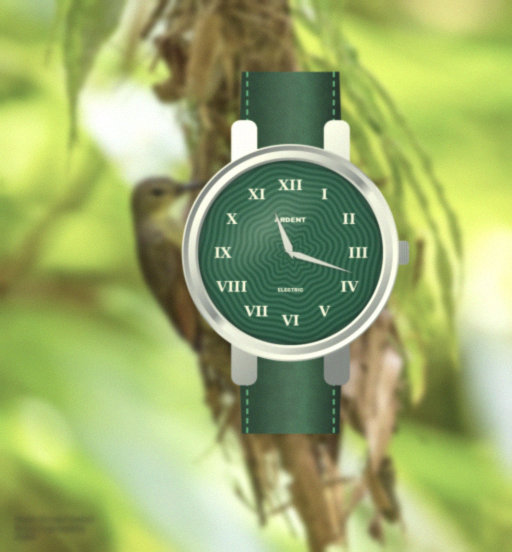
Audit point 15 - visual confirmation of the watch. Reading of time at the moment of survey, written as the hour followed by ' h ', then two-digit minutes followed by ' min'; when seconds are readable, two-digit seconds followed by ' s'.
11 h 18 min
